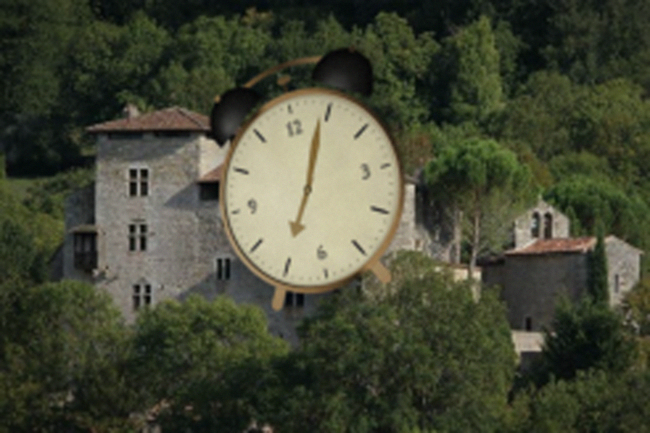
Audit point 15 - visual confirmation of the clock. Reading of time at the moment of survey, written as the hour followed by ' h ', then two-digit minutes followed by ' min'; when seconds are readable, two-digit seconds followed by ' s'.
7 h 04 min
